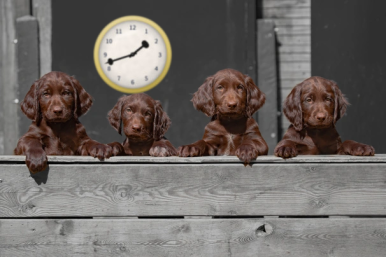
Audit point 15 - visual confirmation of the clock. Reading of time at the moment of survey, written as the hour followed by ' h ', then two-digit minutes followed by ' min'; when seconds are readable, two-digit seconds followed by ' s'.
1 h 42 min
